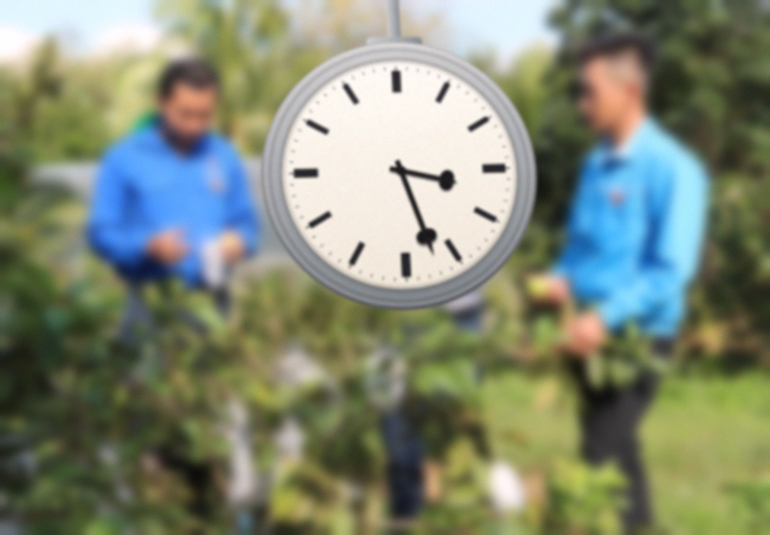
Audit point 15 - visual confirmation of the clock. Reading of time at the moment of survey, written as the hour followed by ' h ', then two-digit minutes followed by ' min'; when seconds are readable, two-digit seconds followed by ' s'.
3 h 27 min
